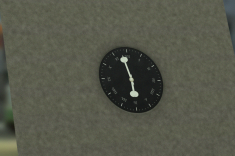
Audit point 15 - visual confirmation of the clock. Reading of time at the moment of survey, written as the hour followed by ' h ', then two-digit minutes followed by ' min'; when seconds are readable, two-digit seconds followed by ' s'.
5 h 58 min
